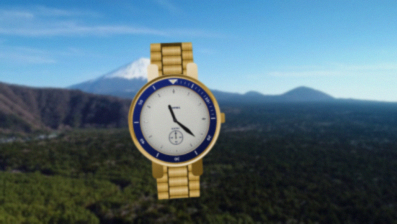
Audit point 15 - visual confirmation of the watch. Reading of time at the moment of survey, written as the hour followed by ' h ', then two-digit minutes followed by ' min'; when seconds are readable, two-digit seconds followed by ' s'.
11 h 22 min
